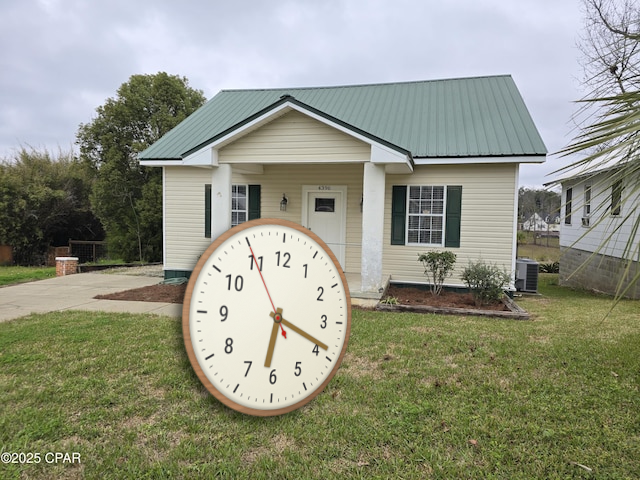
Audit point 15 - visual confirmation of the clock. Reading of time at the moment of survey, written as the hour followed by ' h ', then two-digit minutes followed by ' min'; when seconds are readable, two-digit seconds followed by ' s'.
6 h 18 min 55 s
